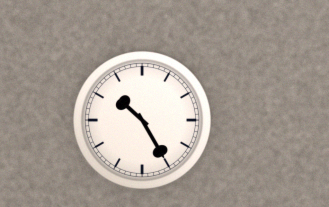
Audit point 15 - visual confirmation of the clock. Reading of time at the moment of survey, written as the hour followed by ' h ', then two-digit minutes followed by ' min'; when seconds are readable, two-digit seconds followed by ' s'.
10 h 25 min
